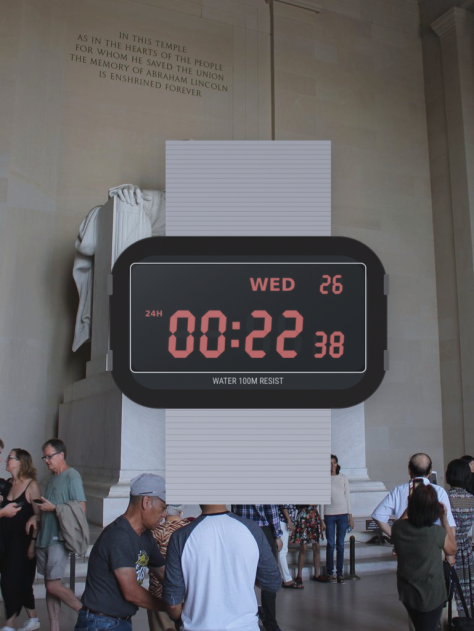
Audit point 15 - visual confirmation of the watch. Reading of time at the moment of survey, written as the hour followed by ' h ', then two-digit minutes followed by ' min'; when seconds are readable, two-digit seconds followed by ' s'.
0 h 22 min 38 s
